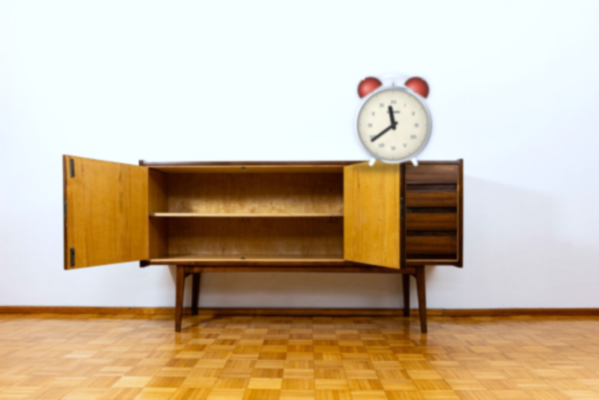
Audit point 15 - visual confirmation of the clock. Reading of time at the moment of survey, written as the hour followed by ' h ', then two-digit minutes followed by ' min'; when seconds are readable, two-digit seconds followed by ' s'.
11 h 39 min
